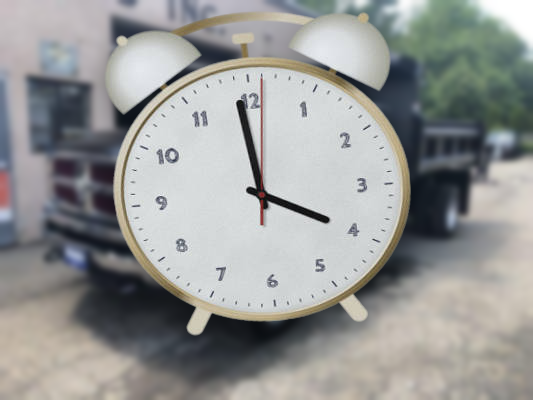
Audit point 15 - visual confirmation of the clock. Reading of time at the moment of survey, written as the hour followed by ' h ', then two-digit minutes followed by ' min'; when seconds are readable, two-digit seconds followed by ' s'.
3 h 59 min 01 s
